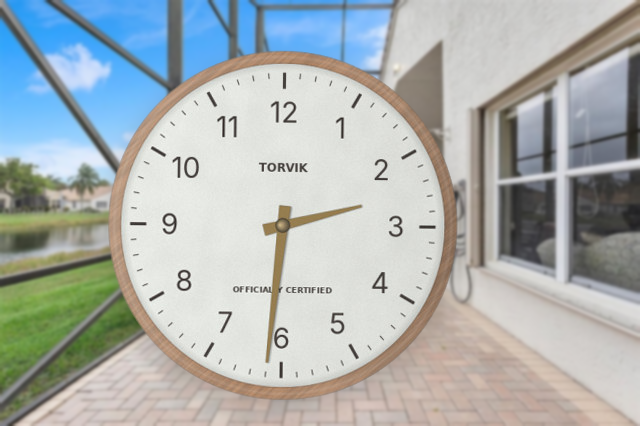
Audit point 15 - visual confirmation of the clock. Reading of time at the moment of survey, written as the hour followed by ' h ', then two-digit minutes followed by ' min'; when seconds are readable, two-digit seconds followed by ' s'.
2 h 31 min
